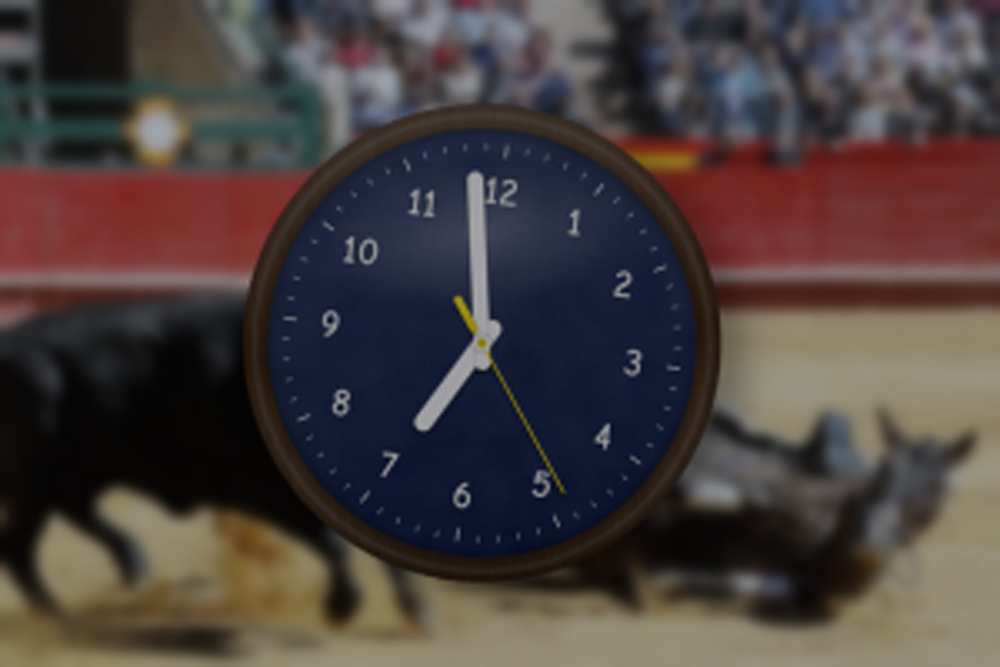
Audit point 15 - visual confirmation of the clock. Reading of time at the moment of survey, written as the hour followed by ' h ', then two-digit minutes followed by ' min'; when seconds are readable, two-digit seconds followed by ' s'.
6 h 58 min 24 s
